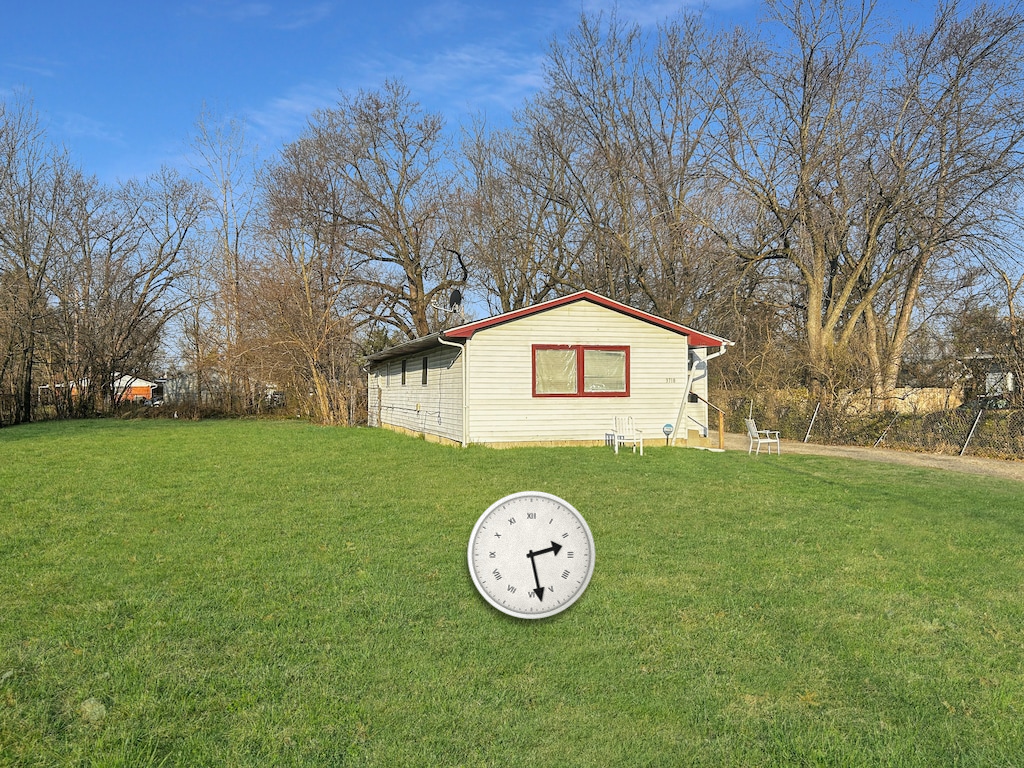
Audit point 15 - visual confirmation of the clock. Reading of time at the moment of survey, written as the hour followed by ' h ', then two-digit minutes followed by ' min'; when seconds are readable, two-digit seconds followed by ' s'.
2 h 28 min
